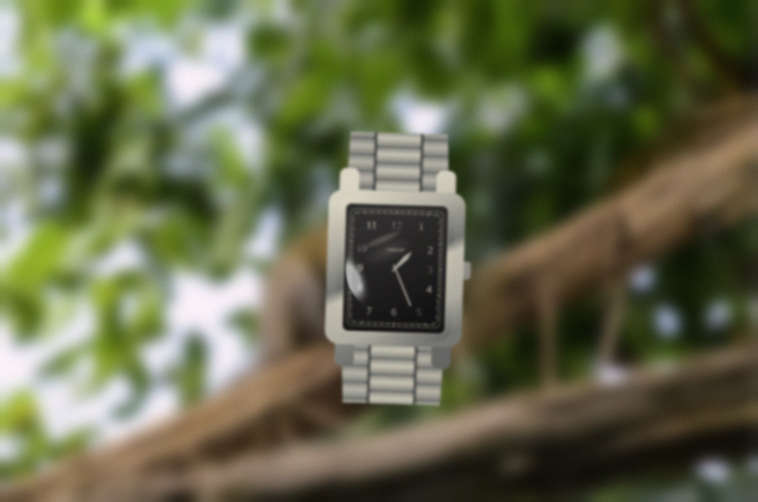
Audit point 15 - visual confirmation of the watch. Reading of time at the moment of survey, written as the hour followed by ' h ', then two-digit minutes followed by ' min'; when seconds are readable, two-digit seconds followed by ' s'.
1 h 26 min
